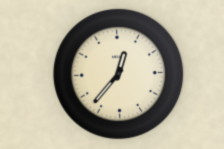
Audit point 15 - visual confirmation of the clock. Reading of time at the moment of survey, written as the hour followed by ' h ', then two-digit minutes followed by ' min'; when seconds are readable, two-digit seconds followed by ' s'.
12 h 37 min
